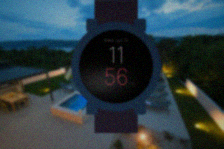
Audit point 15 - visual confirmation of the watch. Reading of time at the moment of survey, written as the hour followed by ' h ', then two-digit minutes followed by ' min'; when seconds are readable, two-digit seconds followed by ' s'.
11 h 56 min
